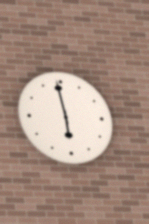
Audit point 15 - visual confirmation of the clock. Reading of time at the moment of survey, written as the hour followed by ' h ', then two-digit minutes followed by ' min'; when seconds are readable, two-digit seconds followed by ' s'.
5 h 59 min
